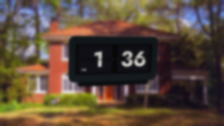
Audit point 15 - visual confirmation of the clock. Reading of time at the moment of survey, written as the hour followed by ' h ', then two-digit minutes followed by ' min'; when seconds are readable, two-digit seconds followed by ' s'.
1 h 36 min
